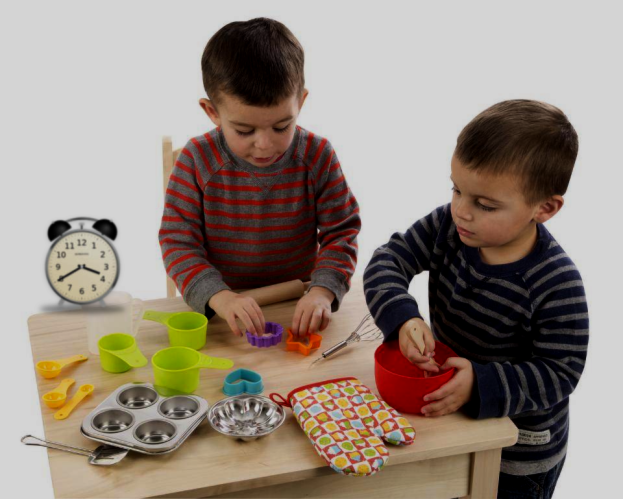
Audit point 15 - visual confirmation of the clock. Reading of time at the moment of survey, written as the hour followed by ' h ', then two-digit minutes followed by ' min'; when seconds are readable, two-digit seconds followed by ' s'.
3 h 40 min
